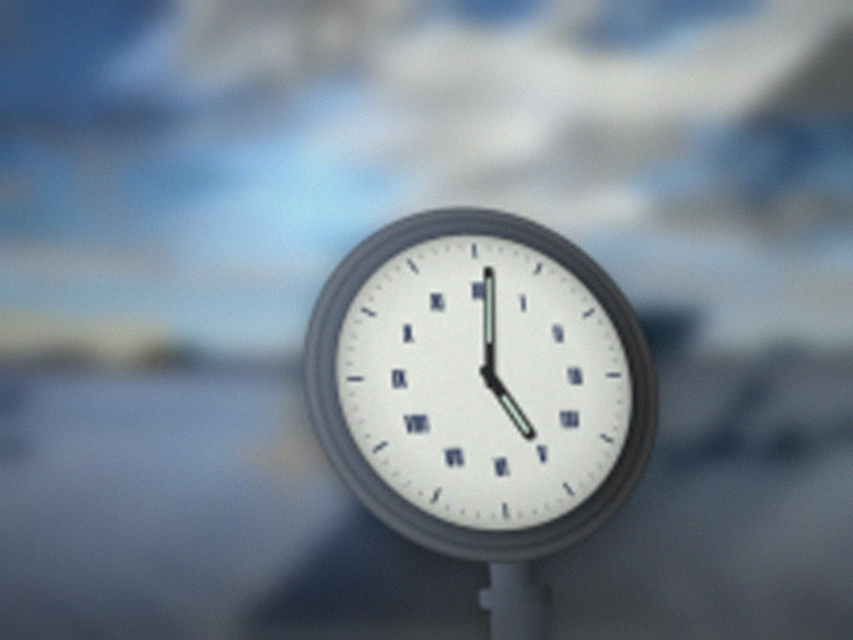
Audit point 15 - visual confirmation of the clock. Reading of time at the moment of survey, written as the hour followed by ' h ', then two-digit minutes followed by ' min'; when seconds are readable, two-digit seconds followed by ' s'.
5 h 01 min
